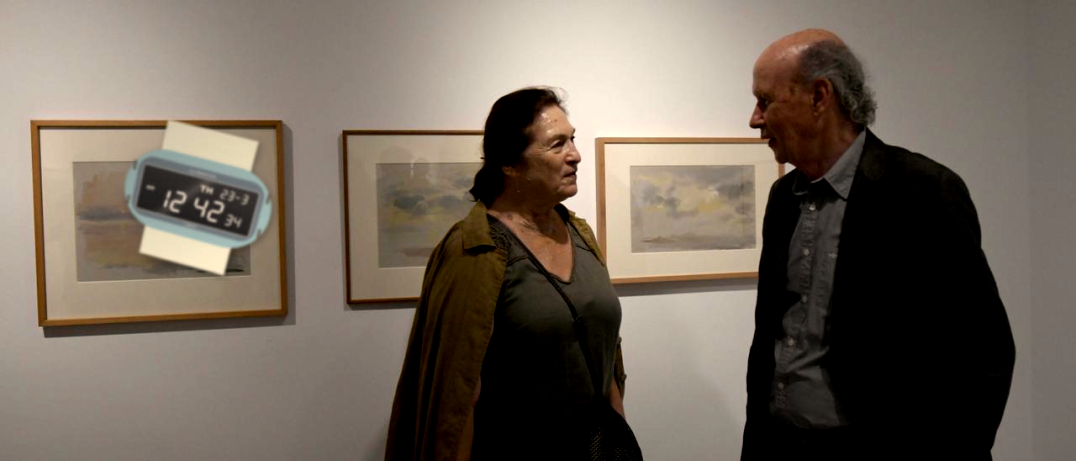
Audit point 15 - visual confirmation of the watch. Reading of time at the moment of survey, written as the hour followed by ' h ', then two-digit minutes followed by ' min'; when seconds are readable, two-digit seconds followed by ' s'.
12 h 42 min
